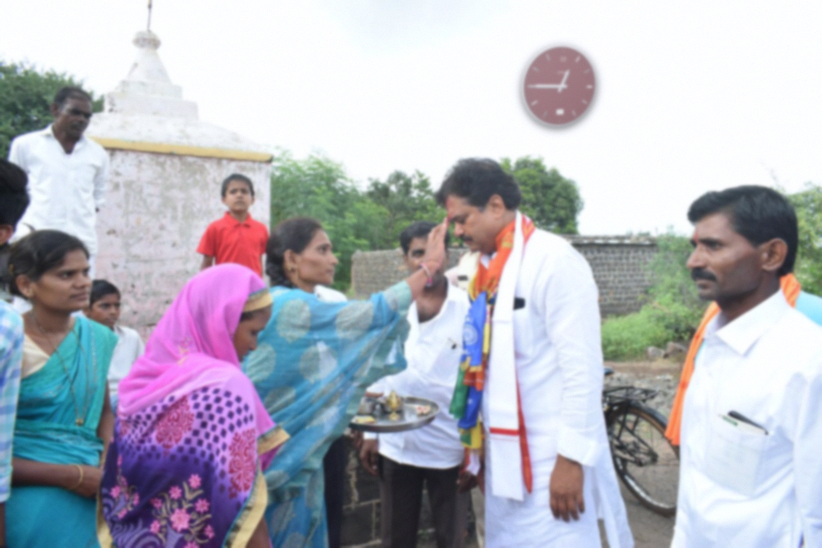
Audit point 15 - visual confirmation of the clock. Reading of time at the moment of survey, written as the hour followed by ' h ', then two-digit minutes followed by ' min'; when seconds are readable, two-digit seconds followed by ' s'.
12 h 45 min
